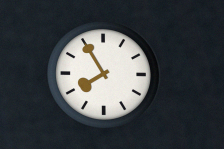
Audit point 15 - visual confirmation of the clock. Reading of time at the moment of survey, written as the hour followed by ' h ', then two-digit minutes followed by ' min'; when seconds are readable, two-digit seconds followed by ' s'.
7 h 55 min
